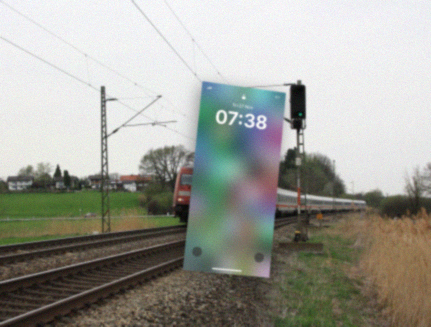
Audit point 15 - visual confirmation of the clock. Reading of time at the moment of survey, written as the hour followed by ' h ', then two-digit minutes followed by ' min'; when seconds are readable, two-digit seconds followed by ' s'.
7 h 38 min
